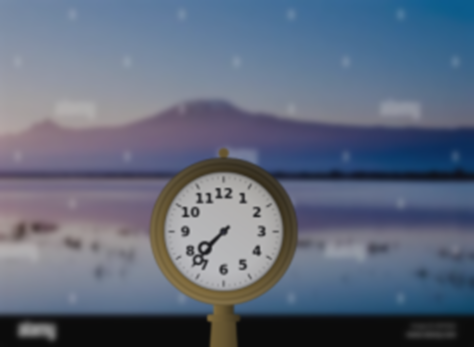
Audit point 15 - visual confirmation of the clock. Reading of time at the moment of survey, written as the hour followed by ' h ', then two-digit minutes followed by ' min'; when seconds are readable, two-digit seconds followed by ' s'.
7 h 37 min
